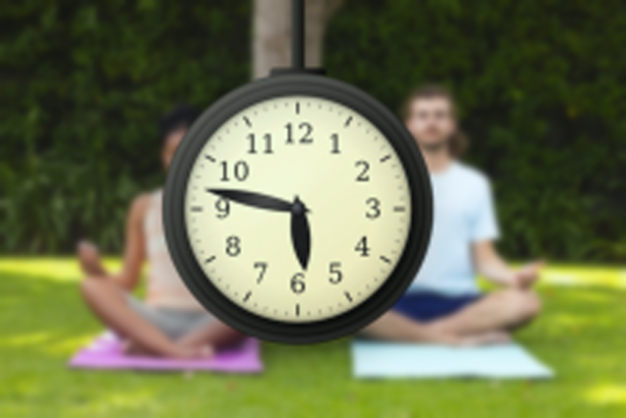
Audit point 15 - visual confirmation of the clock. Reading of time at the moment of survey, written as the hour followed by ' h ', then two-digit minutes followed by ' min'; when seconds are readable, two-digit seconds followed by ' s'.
5 h 47 min
